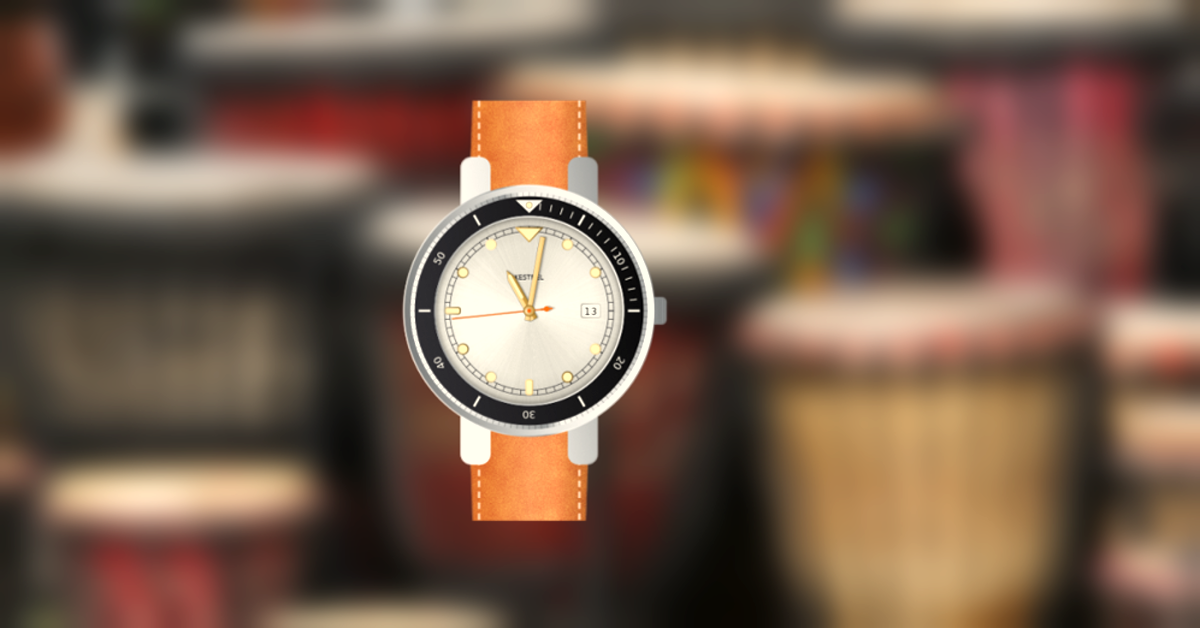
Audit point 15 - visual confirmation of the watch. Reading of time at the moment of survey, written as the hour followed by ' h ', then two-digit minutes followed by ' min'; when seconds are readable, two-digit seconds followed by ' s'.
11 h 01 min 44 s
